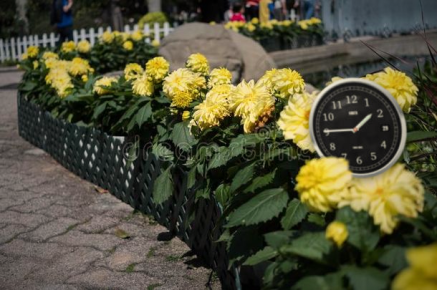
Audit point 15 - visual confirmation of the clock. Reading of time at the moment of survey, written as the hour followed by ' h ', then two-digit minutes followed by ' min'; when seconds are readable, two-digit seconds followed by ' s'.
1 h 45 min
